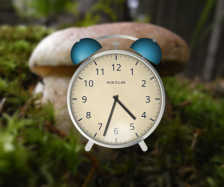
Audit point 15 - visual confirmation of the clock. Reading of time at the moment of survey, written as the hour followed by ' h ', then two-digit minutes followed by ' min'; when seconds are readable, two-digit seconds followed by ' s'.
4 h 33 min
